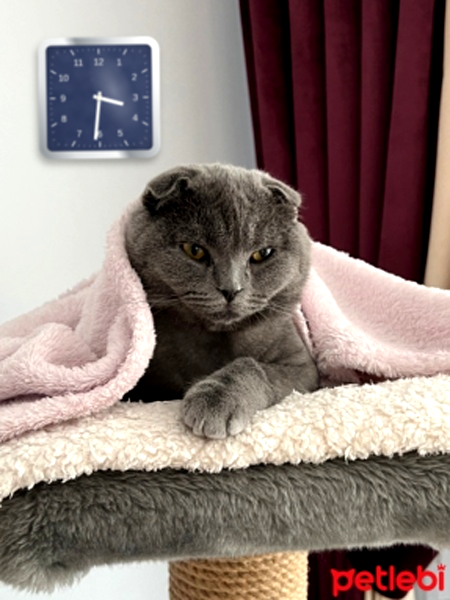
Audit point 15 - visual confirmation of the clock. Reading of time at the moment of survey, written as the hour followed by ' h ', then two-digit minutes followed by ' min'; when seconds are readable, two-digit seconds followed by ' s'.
3 h 31 min
